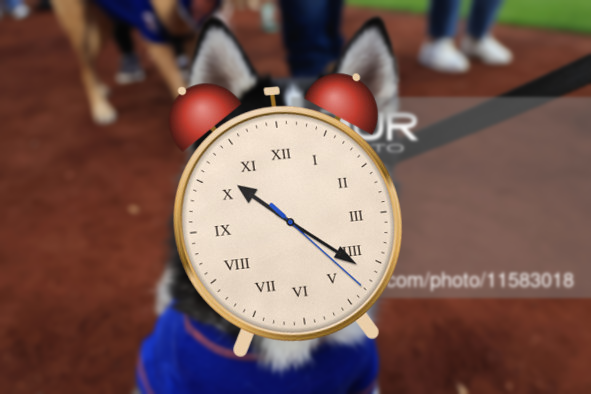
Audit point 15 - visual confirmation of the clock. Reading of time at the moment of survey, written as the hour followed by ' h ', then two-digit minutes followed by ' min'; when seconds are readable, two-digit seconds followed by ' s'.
10 h 21 min 23 s
